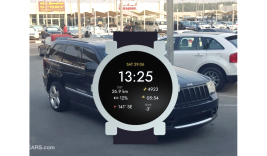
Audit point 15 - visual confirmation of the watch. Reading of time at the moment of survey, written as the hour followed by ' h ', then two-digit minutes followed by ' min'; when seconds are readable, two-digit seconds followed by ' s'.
13 h 25 min
